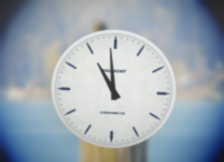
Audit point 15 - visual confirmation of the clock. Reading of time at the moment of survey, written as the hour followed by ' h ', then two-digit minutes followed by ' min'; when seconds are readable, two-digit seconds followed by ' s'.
10 h 59 min
